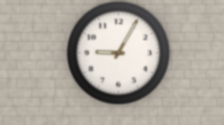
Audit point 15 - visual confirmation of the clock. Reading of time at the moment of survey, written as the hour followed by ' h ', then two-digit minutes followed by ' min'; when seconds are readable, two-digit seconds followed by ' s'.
9 h 05 min
